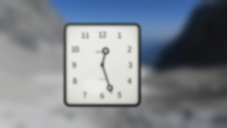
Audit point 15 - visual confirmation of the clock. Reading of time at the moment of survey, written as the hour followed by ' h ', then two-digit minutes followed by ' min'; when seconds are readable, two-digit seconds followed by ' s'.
12 h 27 min
